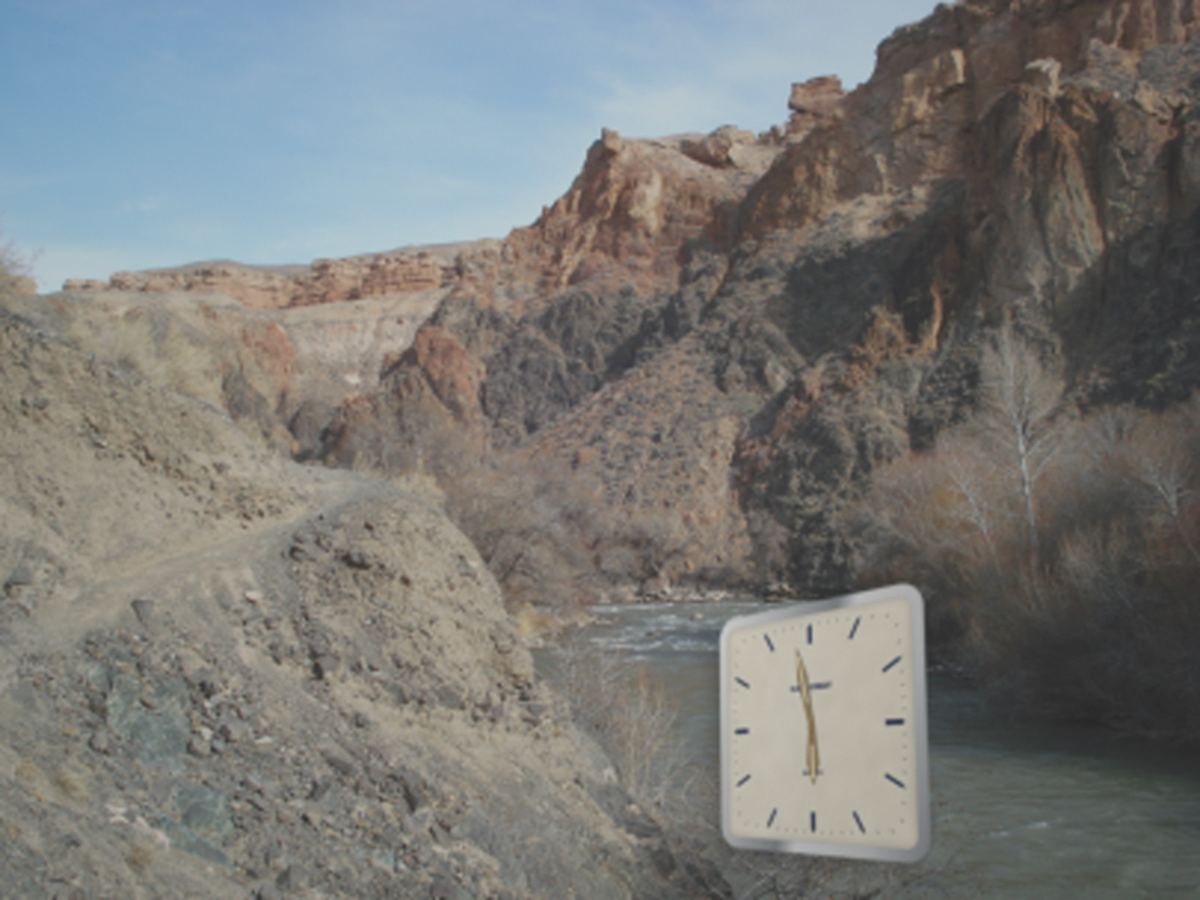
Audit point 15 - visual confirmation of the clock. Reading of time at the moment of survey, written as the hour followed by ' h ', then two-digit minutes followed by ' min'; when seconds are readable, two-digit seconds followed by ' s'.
5 h 58 min
